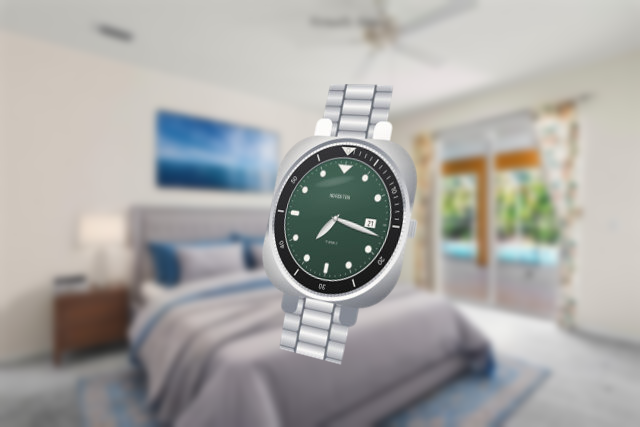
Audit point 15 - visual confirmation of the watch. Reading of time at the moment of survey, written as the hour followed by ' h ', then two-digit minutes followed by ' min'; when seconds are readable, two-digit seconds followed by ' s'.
7 h 17 min
